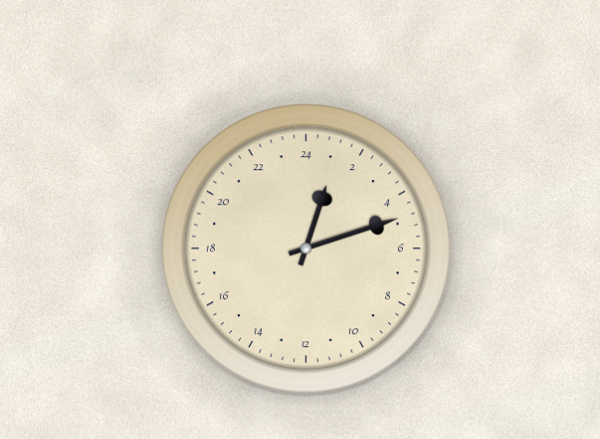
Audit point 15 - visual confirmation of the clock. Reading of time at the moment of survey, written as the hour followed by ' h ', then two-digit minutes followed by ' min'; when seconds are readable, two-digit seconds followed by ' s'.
1 h 12 min
